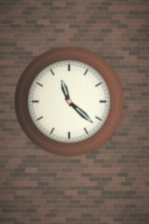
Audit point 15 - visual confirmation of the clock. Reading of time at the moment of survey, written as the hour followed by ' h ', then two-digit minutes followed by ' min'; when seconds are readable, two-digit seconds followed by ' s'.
11 h 22 min
